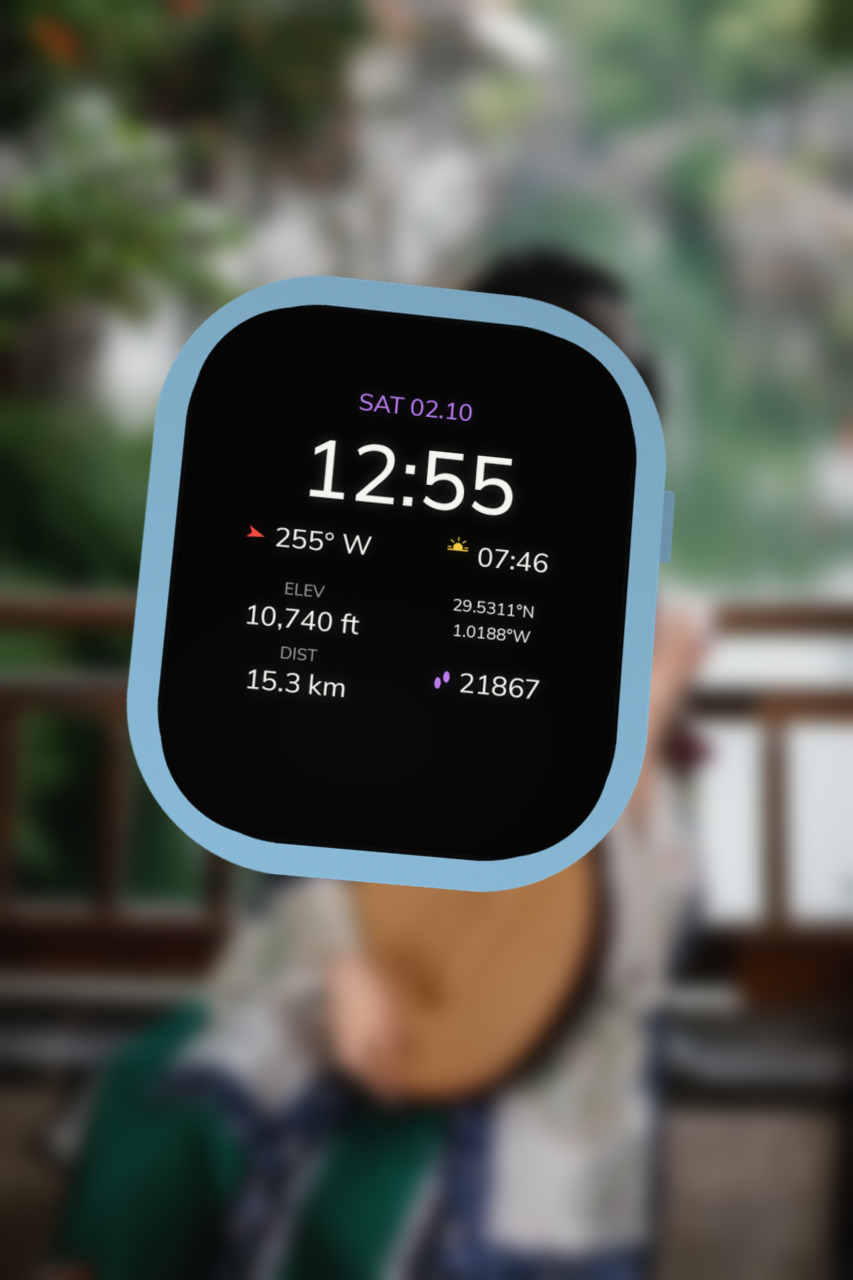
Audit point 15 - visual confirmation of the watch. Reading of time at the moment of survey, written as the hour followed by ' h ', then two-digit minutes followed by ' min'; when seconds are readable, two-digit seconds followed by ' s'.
12 h 55 min
